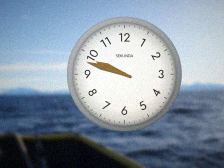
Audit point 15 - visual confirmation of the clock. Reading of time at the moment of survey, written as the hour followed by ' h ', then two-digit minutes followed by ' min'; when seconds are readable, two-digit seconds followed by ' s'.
9 h 48 min
